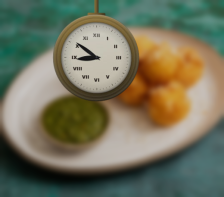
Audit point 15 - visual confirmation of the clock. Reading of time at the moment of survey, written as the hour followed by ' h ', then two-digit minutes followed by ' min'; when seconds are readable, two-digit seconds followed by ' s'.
8 h 51 min
